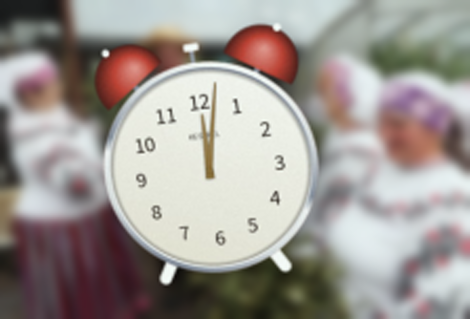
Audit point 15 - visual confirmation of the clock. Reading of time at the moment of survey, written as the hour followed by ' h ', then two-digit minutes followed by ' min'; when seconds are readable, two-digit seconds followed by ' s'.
12 h 02 min
